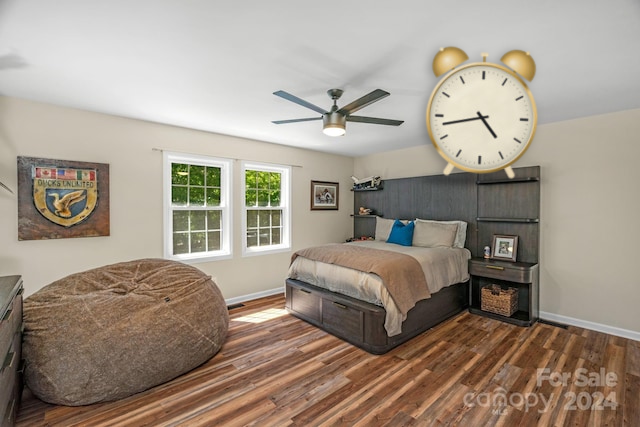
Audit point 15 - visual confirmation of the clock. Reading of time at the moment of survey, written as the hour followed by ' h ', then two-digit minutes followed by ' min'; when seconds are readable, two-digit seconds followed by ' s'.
4 h 43 min
